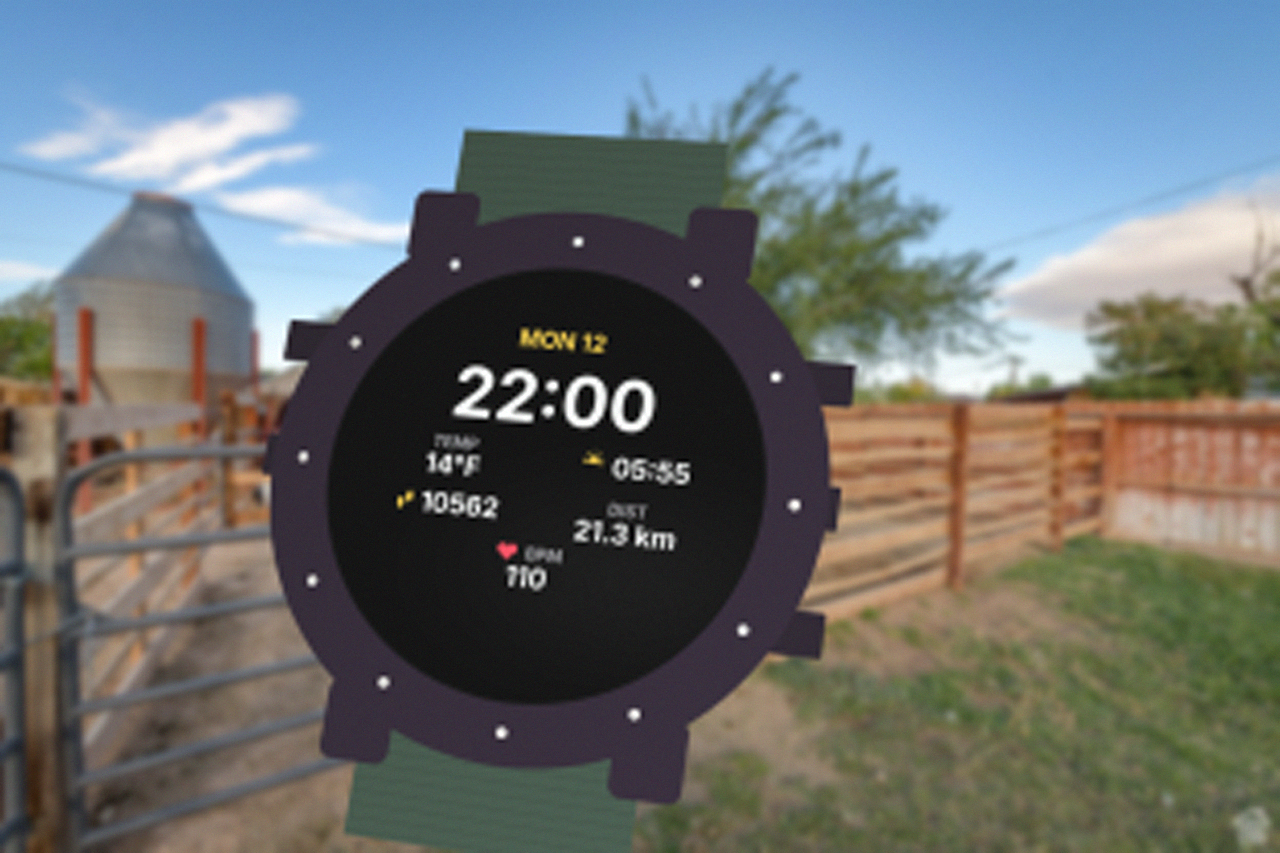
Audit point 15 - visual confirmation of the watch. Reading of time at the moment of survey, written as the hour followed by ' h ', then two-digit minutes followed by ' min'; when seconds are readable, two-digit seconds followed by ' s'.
22 h 00 min
